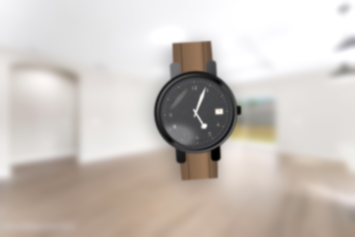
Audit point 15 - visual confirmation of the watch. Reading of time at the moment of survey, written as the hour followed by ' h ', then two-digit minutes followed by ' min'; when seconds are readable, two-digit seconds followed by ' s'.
5 h 04 min
